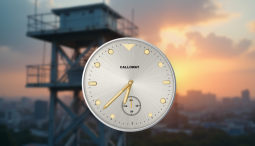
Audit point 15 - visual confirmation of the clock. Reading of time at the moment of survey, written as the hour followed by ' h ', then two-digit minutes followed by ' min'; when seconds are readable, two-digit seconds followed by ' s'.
6 h 38 min
